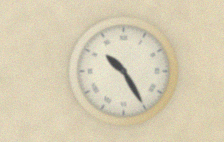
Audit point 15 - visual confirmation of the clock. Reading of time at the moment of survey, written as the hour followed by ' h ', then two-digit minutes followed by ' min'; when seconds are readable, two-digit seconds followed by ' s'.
10 h 25 min
